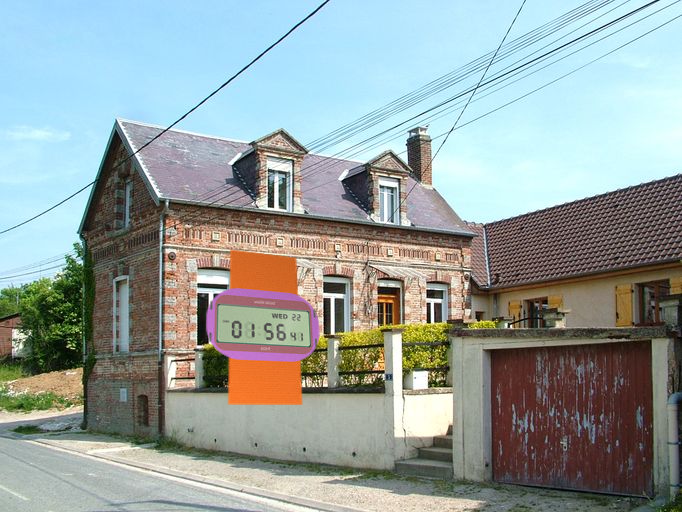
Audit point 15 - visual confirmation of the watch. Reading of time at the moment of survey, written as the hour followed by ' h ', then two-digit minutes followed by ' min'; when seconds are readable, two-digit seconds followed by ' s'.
1 h 56 min 41 s
